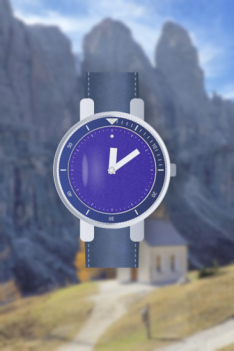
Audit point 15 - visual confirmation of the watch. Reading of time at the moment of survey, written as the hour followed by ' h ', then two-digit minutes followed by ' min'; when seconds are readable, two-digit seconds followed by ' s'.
12 h 09 min
